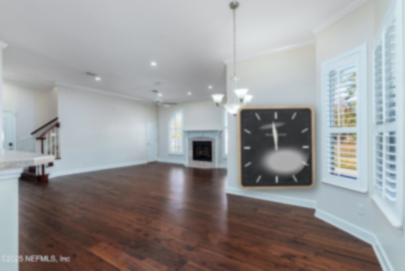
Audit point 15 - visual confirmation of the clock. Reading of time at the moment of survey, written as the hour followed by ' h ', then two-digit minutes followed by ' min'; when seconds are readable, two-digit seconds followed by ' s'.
11 h 59 min
